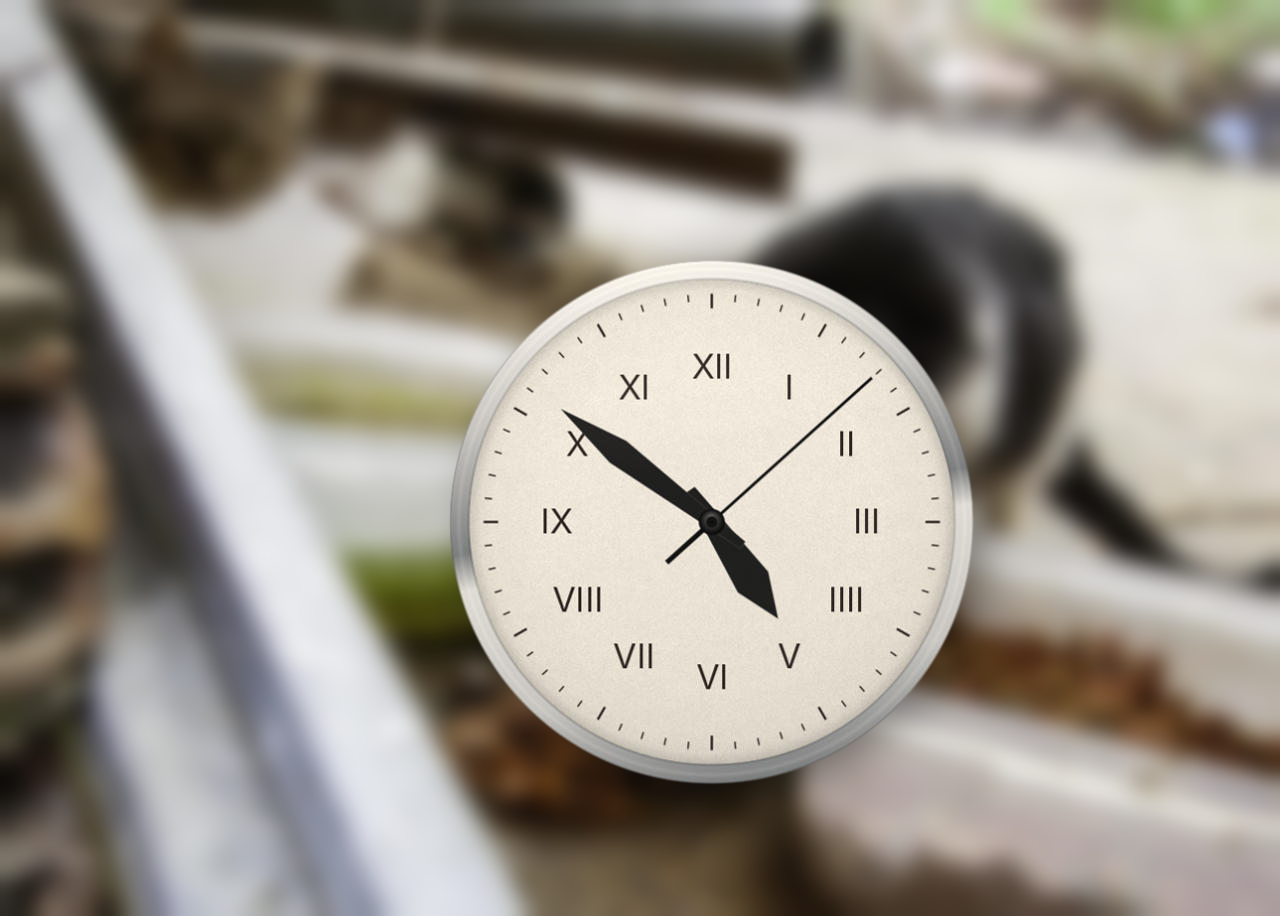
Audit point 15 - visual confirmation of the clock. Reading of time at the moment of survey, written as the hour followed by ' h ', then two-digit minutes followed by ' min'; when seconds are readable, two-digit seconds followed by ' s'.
4 h 51 min 08 s
